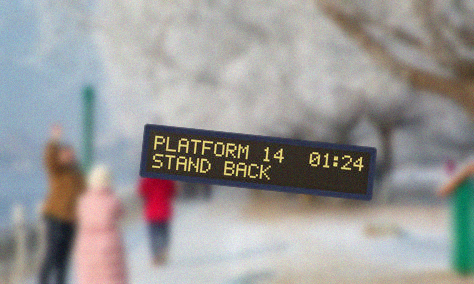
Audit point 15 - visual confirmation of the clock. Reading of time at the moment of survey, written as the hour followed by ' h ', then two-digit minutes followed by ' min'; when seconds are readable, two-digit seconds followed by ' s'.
1 h 24 min
